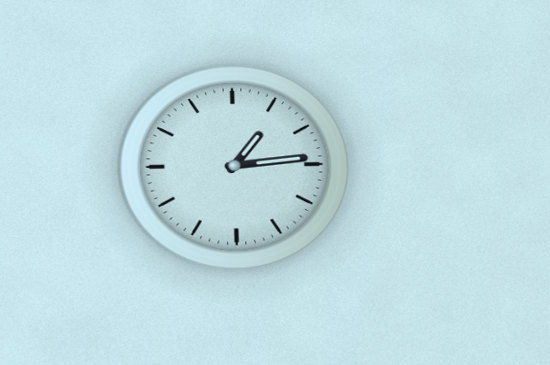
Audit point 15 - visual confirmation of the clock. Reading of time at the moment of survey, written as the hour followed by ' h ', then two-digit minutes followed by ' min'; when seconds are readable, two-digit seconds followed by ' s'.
1 h 14 min
